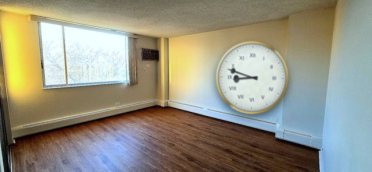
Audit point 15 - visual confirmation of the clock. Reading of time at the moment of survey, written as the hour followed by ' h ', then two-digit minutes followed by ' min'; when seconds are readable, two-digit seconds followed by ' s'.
8 h 48 min
